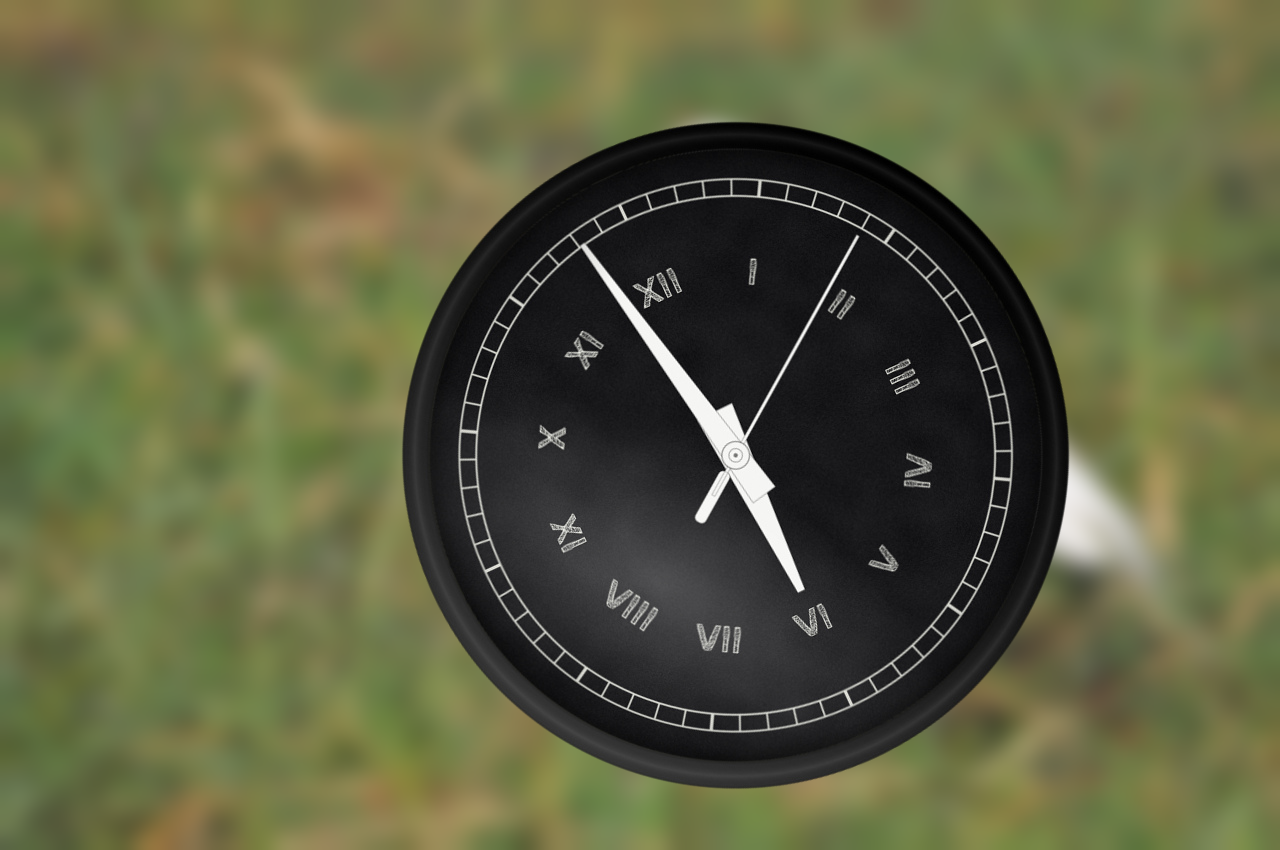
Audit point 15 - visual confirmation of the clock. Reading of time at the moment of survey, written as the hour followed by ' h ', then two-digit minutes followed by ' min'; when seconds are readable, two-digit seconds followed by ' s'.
5 h 58 min 09 s
